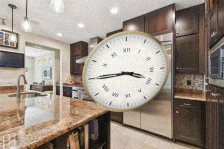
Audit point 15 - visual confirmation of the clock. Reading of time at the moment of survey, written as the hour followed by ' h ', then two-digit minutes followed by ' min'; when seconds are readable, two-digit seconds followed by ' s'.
3 h 45 min
